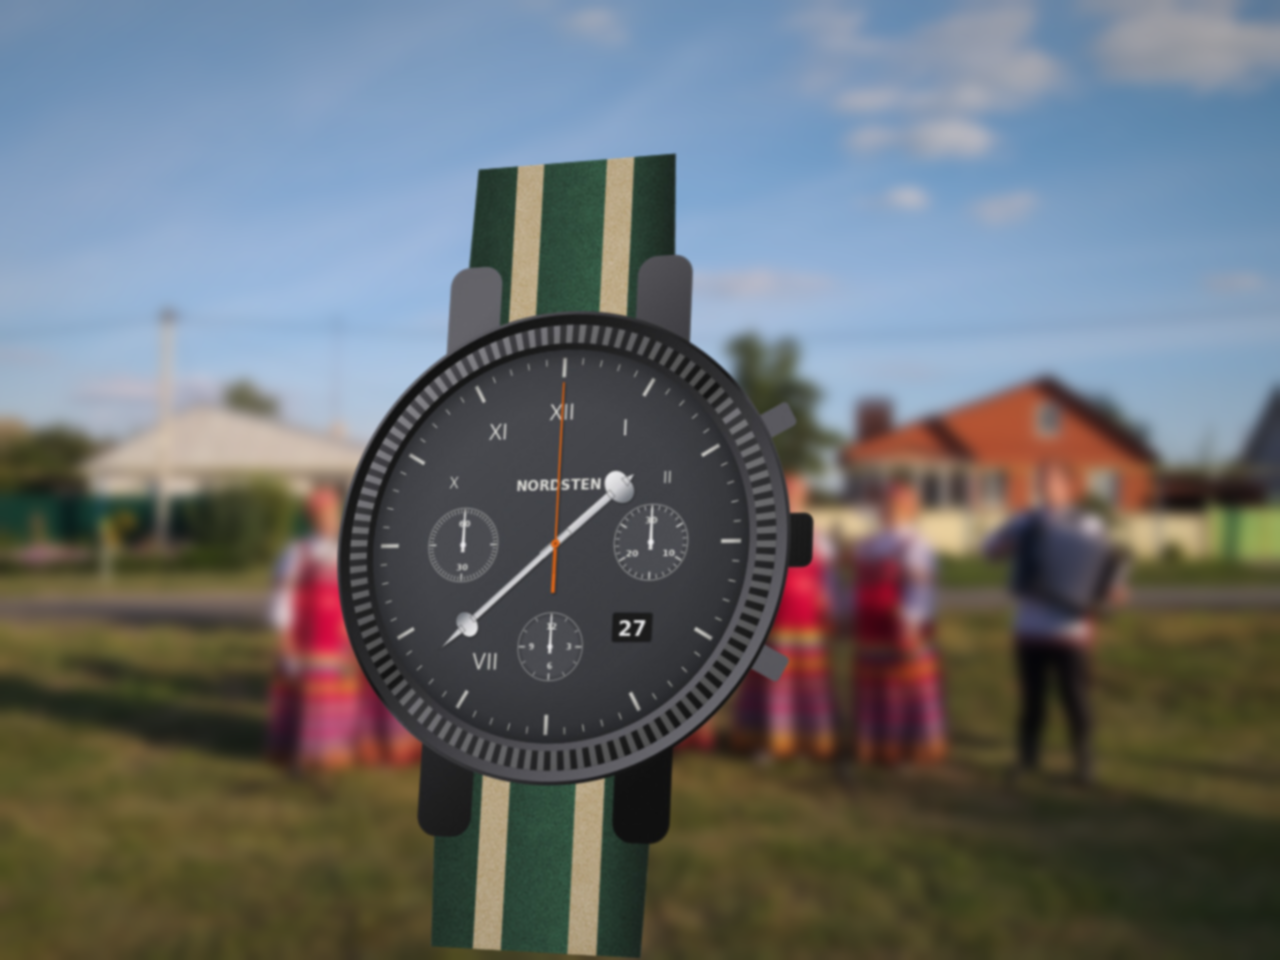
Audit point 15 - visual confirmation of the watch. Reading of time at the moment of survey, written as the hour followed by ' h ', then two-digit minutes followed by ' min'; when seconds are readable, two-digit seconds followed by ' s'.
1 h 38 min
